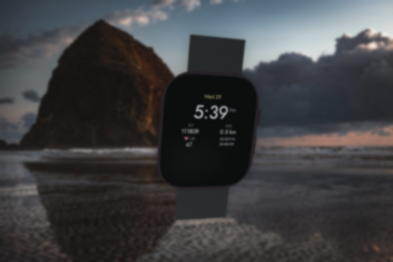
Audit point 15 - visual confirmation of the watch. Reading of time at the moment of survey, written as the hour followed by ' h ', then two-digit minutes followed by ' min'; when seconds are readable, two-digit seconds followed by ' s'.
5 h 39 min
